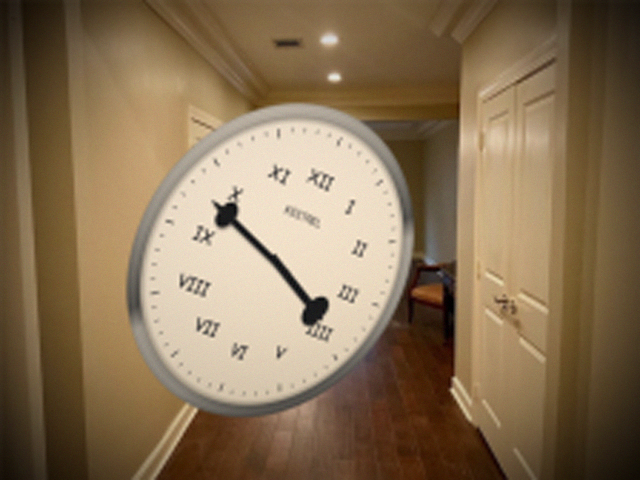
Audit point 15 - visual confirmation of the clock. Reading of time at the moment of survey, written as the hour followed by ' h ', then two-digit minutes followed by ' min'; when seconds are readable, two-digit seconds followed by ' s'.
3 h 48 min
